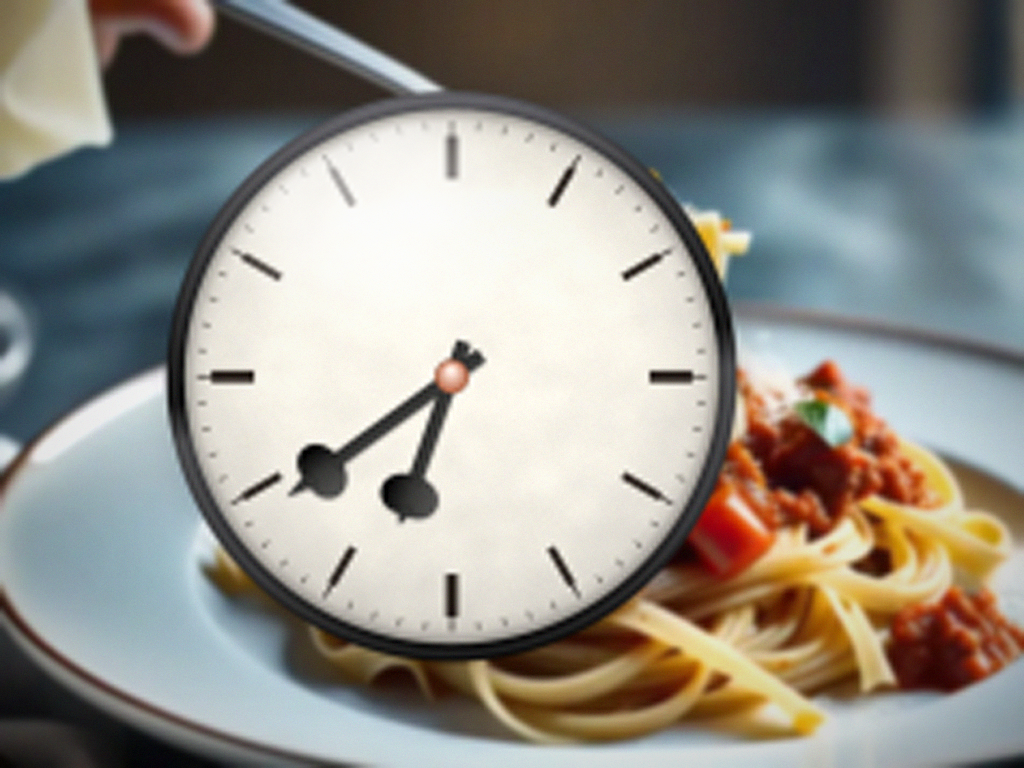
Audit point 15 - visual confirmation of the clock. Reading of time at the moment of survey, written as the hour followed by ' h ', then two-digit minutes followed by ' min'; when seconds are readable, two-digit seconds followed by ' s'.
6 h 39 min
